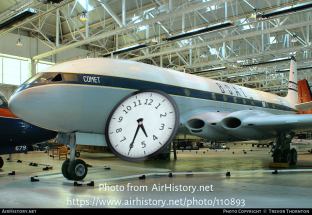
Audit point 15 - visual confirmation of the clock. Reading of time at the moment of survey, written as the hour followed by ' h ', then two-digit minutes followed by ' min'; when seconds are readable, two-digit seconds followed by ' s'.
4 h 30 min
